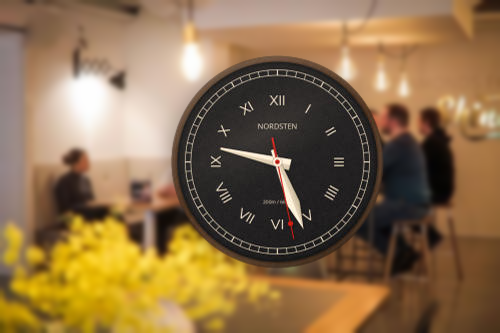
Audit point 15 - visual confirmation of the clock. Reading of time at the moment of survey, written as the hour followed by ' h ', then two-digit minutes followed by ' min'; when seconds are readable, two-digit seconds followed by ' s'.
9 h 26 min 28 s
